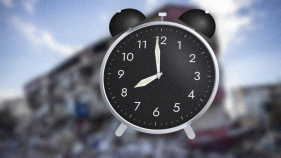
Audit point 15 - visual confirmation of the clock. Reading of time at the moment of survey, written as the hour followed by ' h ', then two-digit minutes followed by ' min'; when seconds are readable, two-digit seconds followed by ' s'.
7 h 59 min
